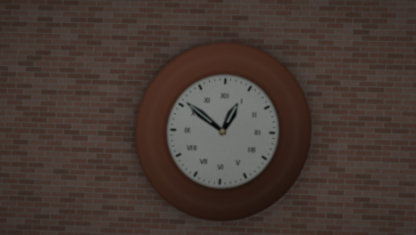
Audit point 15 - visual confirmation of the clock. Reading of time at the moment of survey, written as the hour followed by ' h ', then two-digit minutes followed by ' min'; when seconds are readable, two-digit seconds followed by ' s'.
12 h 51 min
